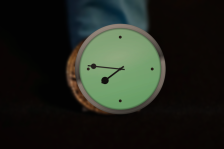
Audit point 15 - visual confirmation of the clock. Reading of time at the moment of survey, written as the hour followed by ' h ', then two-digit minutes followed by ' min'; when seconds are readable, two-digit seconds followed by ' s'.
7 h 46 min
